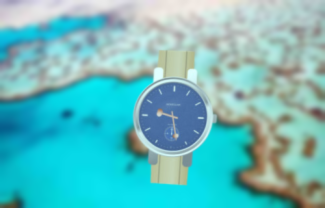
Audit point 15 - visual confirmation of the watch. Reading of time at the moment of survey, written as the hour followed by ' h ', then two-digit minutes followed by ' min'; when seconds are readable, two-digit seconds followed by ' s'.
9 h 28 min
